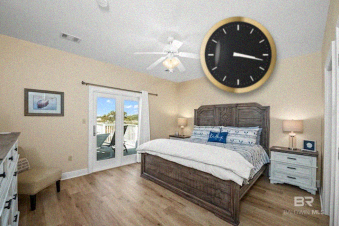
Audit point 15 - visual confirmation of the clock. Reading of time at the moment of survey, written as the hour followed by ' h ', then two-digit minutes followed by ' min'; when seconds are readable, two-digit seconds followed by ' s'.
3 h 17 min
